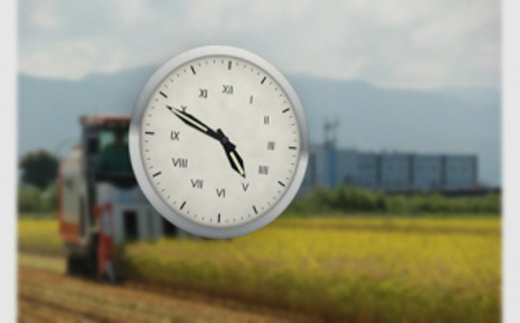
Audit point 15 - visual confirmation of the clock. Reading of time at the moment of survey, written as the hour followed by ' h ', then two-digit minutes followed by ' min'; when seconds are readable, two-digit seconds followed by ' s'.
4 h 49 min
